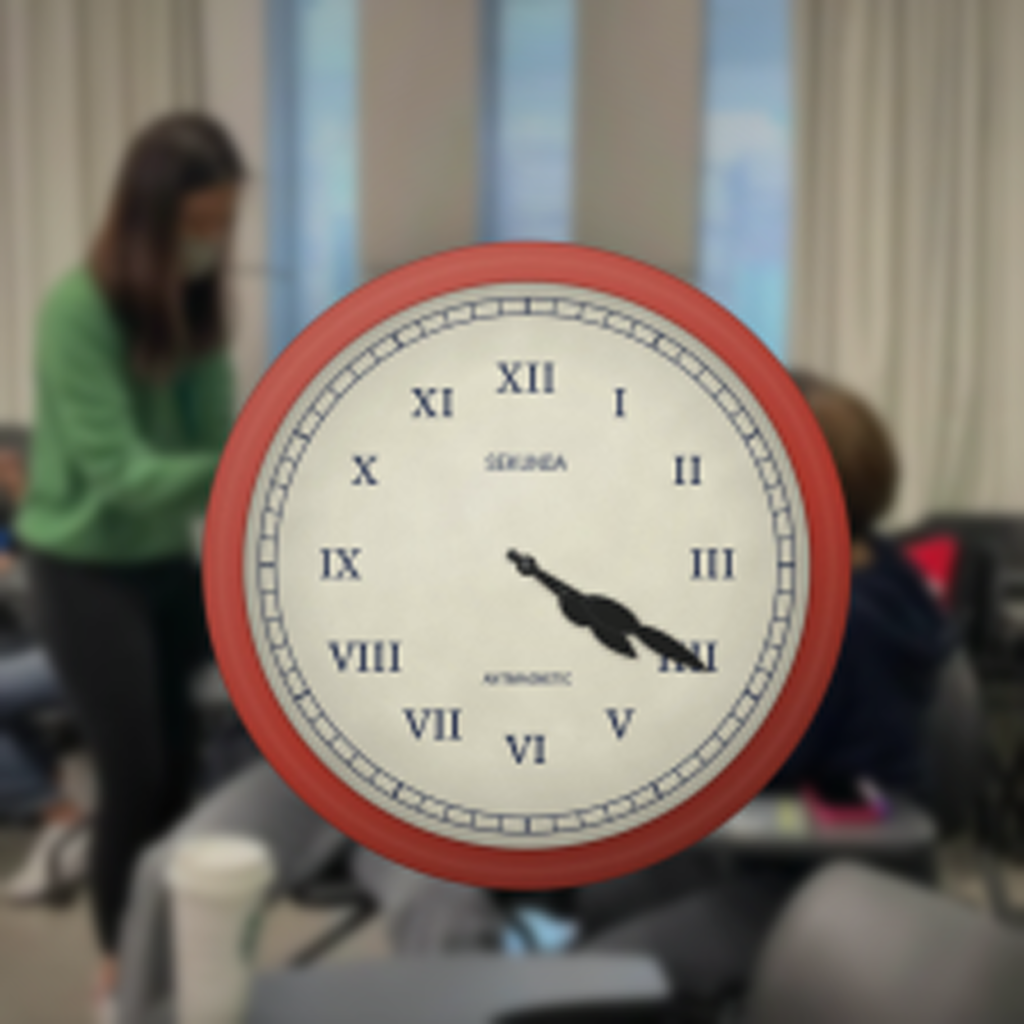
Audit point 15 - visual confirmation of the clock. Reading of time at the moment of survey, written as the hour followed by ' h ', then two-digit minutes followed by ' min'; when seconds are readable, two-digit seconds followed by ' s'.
4 h 20 min
